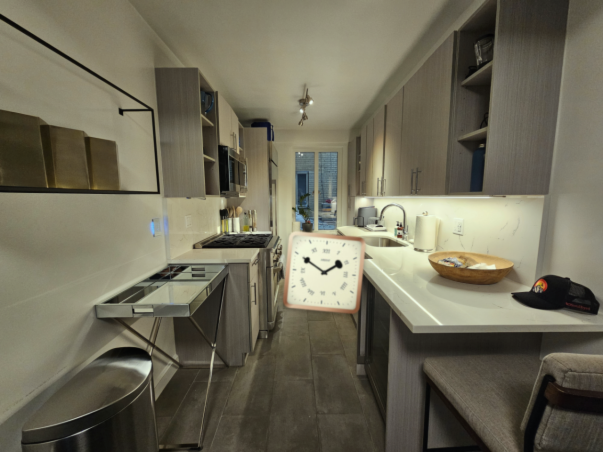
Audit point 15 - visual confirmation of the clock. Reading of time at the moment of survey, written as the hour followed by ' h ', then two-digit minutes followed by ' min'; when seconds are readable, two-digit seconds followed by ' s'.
1 h 50 min
